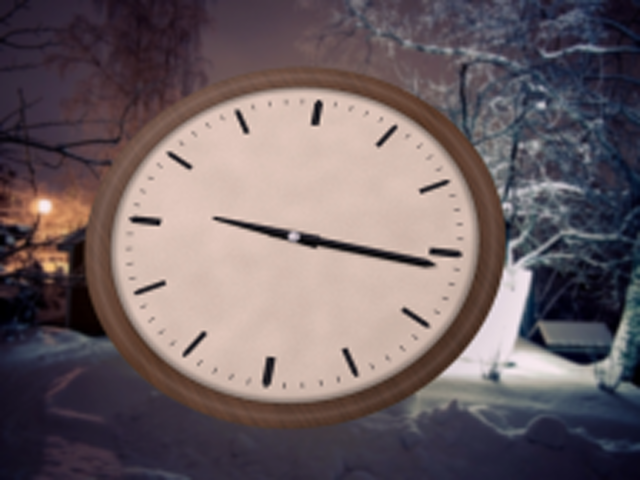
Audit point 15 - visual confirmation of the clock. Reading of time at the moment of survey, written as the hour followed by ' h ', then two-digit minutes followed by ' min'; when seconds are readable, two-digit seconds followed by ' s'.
9 h 16 min
